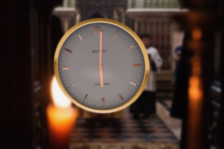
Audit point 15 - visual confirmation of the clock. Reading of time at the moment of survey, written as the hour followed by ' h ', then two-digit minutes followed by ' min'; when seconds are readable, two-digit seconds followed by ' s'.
6 h 01 min
